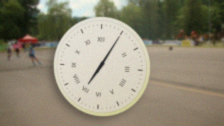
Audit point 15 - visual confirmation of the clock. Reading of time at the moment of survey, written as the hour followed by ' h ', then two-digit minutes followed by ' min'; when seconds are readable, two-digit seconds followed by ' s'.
7 h 05 min
